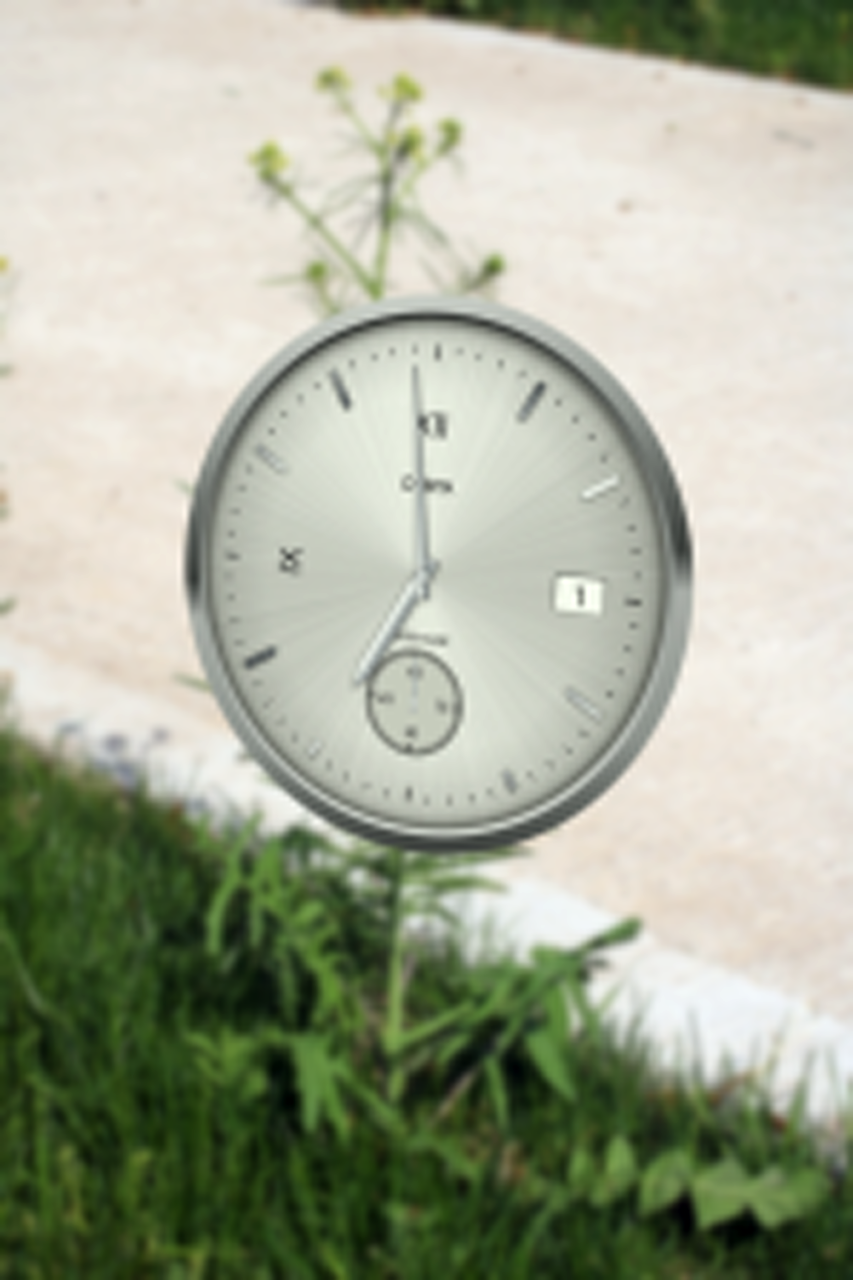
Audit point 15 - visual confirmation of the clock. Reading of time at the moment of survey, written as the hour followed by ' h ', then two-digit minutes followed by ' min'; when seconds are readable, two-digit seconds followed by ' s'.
6 h 59 min
